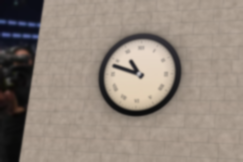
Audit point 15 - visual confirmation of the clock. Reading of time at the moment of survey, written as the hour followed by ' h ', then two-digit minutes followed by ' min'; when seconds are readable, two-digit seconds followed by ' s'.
10 h 48 min
